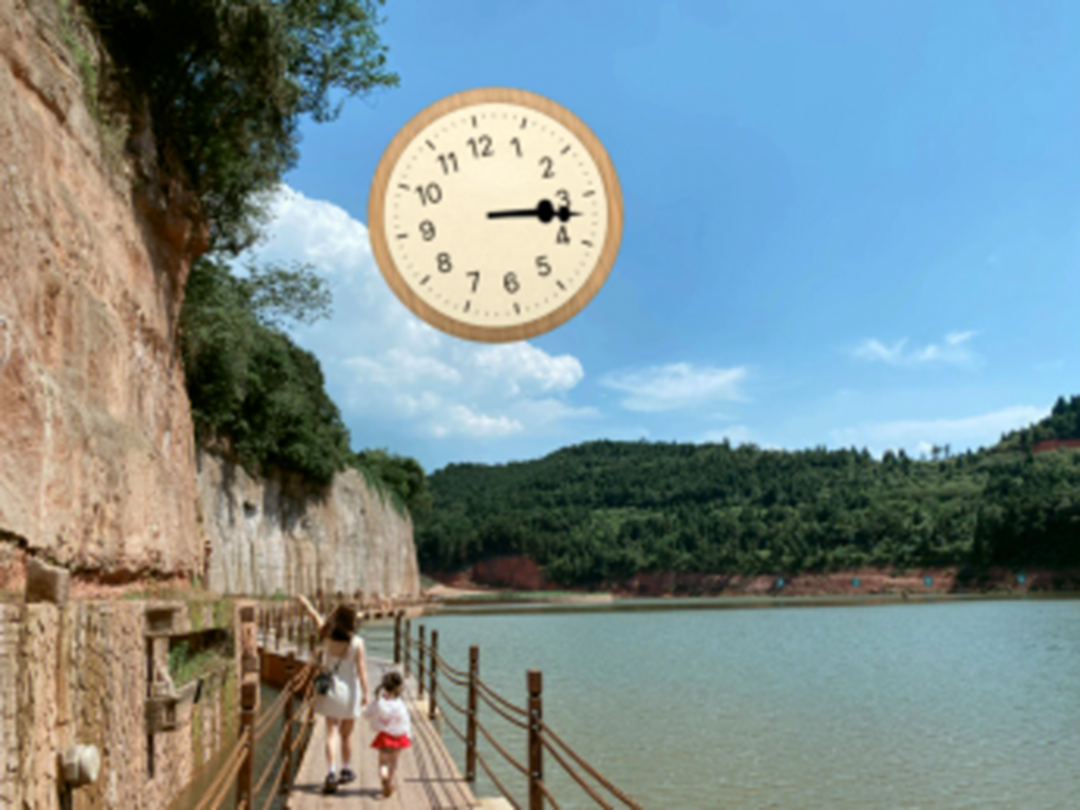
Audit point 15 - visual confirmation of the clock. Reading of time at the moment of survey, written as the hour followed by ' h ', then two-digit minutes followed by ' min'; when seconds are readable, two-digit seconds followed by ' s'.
3 h 17 min
